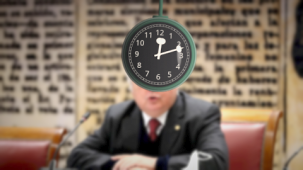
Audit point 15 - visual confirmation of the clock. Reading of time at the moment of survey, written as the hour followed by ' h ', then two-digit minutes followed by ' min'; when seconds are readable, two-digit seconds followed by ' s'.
12 h 12 min
